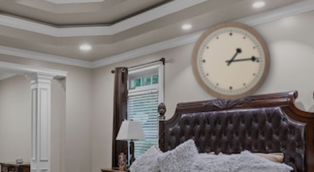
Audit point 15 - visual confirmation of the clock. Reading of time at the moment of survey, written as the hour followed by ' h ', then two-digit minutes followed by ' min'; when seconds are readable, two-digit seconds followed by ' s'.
1 h 14 min
